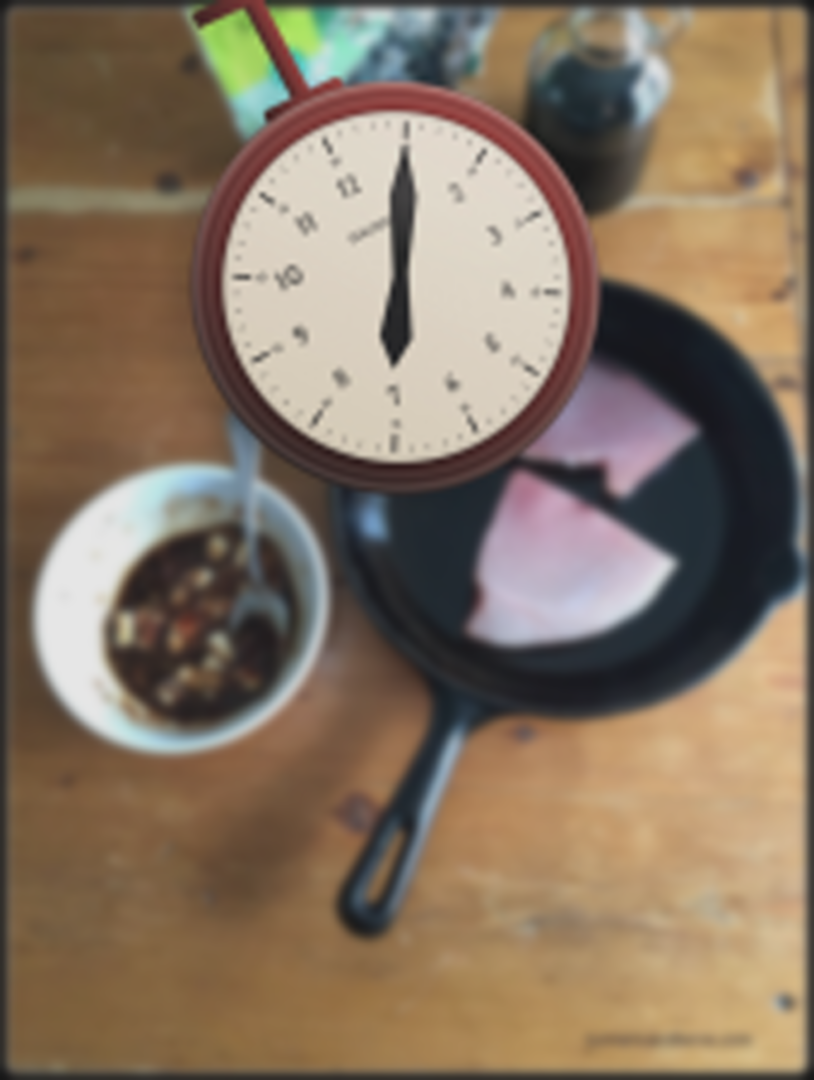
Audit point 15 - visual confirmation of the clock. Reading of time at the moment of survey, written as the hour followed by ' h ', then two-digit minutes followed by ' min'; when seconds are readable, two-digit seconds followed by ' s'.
7 h 05 min
